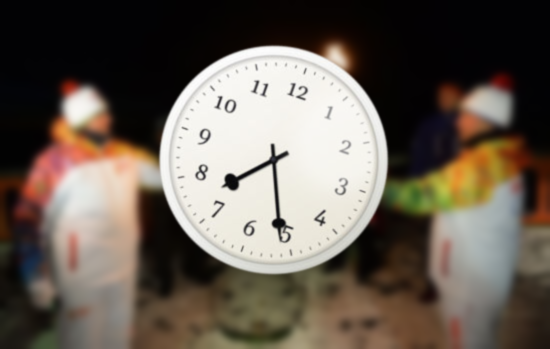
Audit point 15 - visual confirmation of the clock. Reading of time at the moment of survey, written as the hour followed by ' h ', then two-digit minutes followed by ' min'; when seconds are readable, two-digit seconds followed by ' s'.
7 h 26 min
